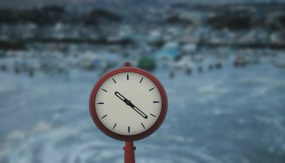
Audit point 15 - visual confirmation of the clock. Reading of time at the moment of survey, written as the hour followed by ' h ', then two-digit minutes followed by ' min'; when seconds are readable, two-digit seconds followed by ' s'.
10 h 22 min
